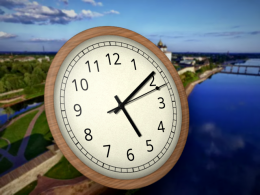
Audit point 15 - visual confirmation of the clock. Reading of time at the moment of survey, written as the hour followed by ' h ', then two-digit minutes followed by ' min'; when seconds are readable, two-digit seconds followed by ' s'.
5 h 09 min 12 s
